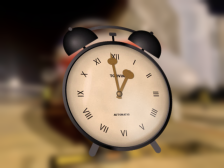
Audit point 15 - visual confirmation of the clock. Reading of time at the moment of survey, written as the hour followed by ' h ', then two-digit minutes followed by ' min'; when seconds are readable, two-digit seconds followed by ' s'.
12 h 59 min
